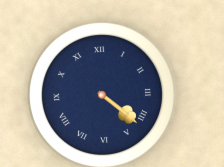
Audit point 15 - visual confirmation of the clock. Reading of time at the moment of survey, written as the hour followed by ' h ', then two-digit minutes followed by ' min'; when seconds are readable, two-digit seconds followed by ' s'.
4 h 22 min
